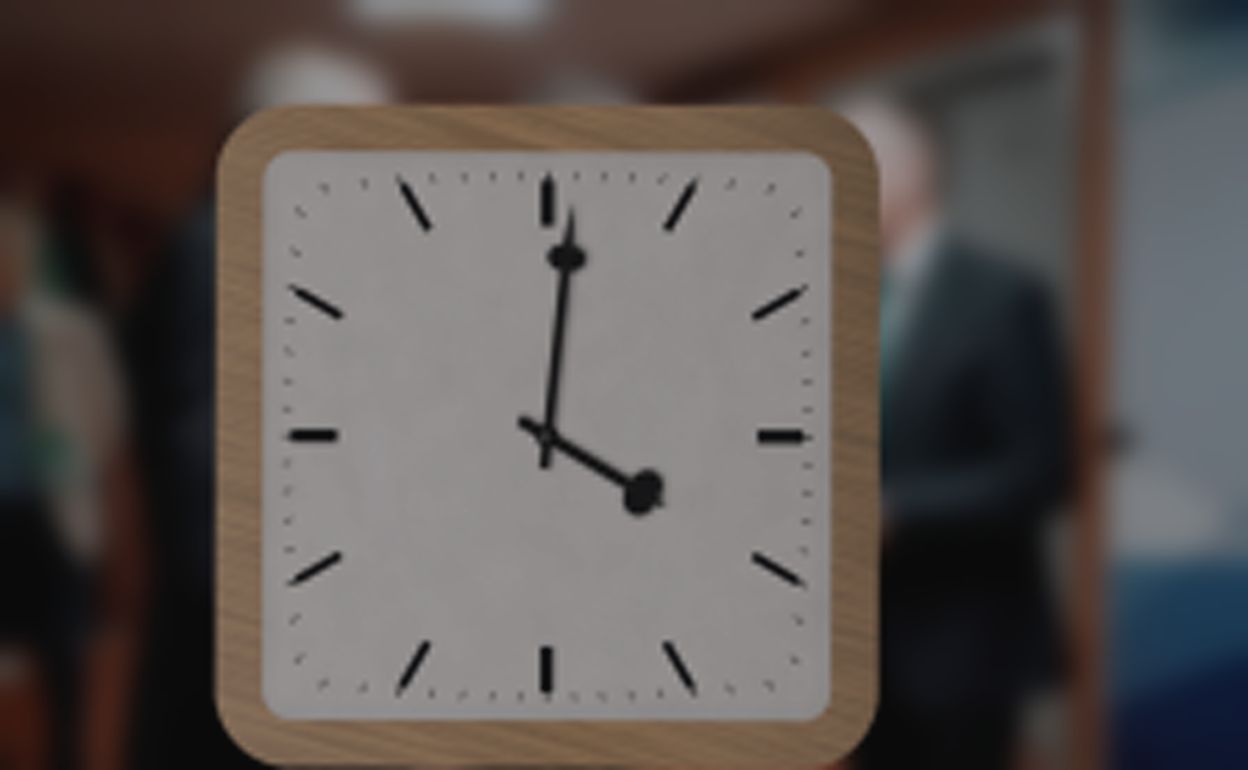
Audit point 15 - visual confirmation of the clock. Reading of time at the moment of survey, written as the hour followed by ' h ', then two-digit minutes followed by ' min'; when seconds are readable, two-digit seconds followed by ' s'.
4 h 01 min
